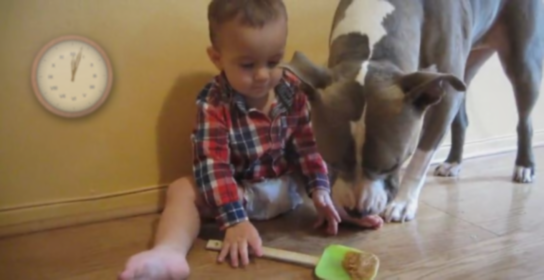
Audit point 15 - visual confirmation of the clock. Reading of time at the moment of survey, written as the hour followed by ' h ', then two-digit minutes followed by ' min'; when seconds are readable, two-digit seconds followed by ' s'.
12 h 03 min
